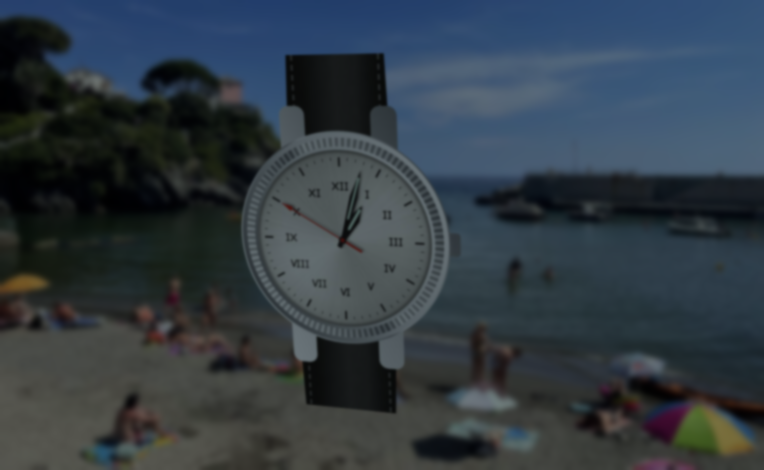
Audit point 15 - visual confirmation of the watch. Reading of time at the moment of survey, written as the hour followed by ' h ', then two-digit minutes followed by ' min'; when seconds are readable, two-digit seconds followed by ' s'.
1 h 02 min 50 s
